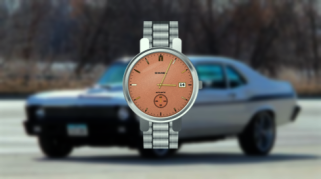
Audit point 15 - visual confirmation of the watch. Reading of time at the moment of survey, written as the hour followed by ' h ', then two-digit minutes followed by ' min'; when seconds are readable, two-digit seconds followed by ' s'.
3 h 04 min
